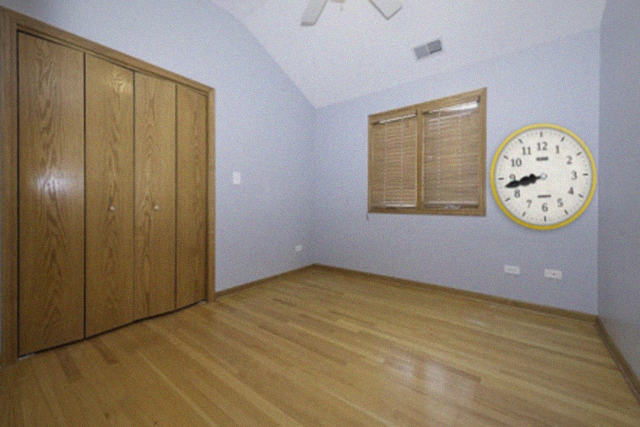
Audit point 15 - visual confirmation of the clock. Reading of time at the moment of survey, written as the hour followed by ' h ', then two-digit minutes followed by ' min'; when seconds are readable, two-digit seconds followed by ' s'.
8 h 43 min
